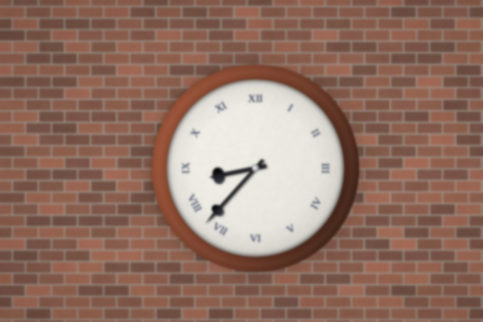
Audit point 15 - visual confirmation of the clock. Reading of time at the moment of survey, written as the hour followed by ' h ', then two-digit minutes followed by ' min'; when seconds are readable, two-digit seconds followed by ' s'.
8 h 37 min
